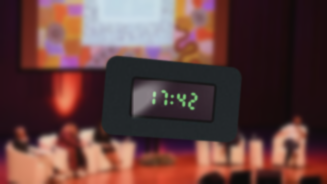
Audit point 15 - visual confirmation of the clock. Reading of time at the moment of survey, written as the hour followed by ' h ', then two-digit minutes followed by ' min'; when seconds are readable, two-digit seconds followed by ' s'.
17 h 42 min
